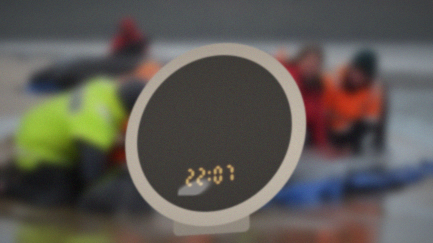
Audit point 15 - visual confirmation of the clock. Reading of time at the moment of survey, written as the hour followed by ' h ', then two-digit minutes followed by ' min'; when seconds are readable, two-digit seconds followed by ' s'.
22 h 07 min
